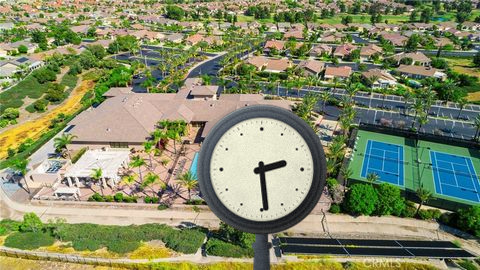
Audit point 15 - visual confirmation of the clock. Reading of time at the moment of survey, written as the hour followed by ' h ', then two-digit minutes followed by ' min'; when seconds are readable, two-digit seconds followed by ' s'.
2 h 29 min
